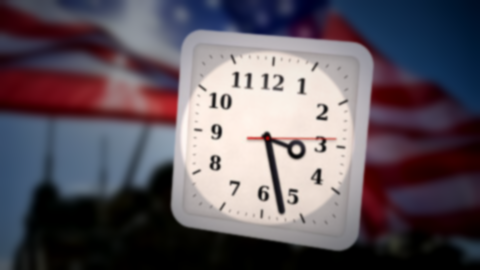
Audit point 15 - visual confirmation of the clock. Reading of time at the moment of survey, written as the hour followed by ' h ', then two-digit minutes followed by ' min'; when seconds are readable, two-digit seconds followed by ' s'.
3 h 27 min 14 s
